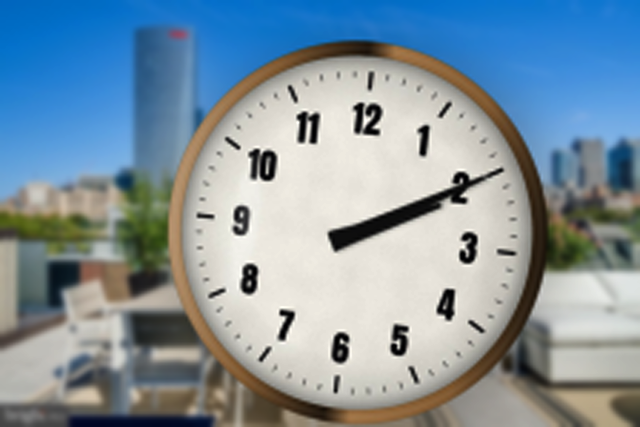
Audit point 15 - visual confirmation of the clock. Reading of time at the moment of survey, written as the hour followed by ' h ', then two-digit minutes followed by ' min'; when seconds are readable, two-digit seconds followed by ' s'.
2 h 10 min
